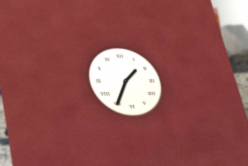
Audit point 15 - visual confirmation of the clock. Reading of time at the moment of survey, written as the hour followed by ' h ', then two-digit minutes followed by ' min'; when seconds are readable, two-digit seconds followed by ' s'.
1 h 35 min
